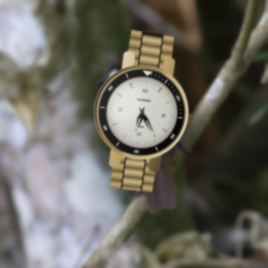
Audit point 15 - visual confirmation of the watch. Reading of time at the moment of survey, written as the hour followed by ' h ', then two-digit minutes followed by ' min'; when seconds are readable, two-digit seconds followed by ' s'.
6 h 24 min
